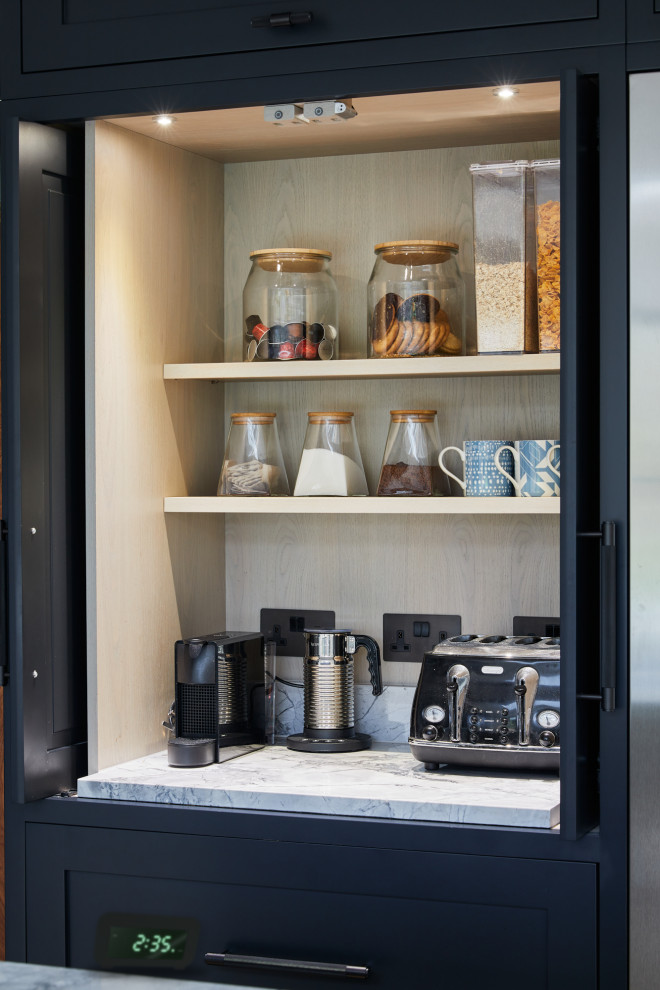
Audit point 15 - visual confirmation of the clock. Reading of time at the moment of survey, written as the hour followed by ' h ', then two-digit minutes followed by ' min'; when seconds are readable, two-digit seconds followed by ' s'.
2 h 35 min
